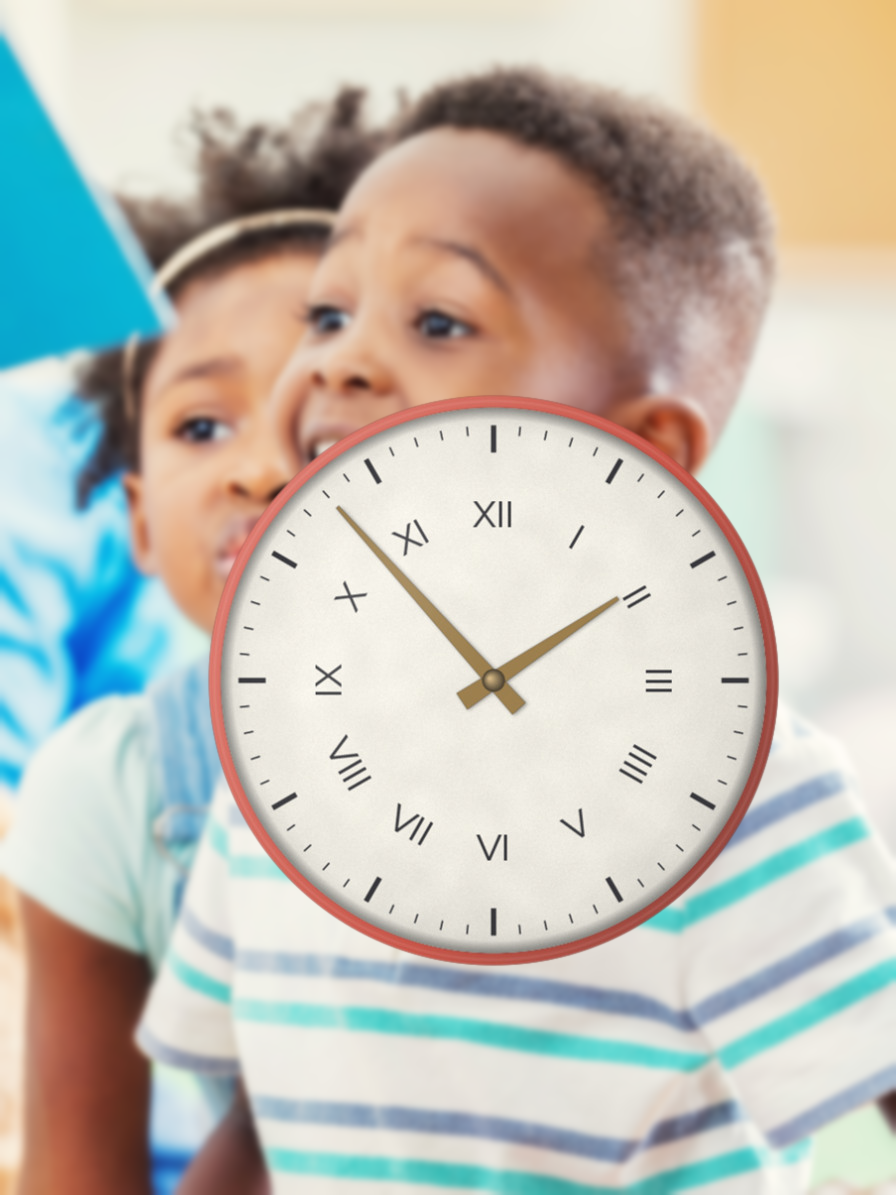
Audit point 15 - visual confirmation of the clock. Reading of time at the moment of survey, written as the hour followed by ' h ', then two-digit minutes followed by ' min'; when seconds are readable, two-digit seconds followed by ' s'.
1 h 53 min
